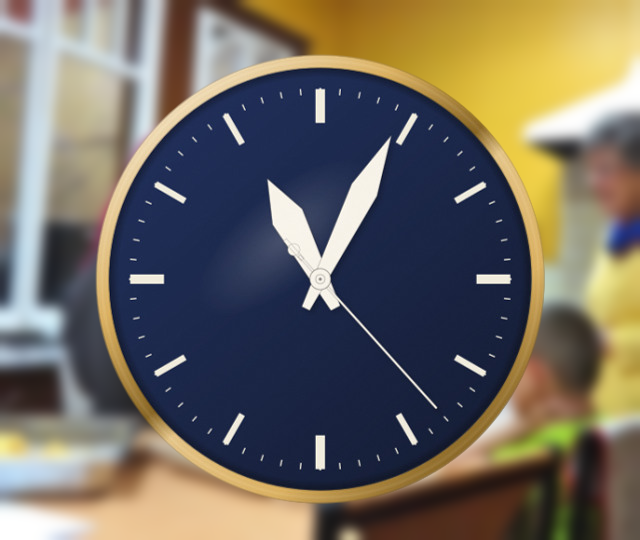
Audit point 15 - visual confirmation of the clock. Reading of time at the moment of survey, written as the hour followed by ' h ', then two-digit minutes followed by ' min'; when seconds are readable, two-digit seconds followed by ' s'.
11 h 04 min 23 s
